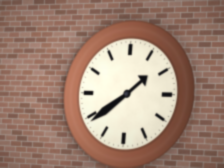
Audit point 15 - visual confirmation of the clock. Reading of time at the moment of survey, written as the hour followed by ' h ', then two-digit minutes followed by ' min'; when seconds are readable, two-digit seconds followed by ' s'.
1 h 39 min
